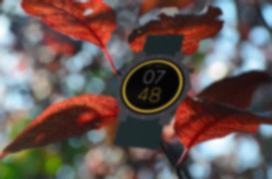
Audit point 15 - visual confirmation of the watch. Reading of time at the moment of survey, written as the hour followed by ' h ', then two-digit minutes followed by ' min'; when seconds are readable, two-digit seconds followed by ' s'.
7 h 48 min
